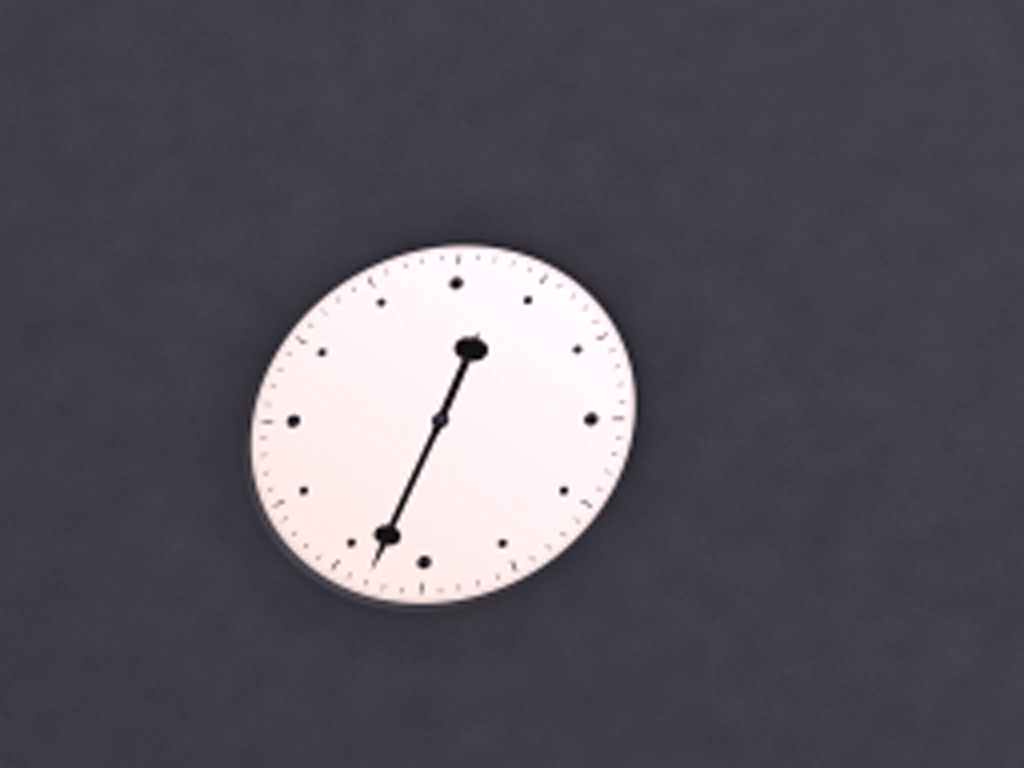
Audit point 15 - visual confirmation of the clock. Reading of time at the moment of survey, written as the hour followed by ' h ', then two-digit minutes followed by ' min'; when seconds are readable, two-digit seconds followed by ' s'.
12 h 33 min
